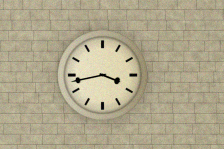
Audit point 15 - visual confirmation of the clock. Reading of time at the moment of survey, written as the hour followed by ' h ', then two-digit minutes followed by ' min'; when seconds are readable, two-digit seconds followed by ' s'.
3 h 43 min
